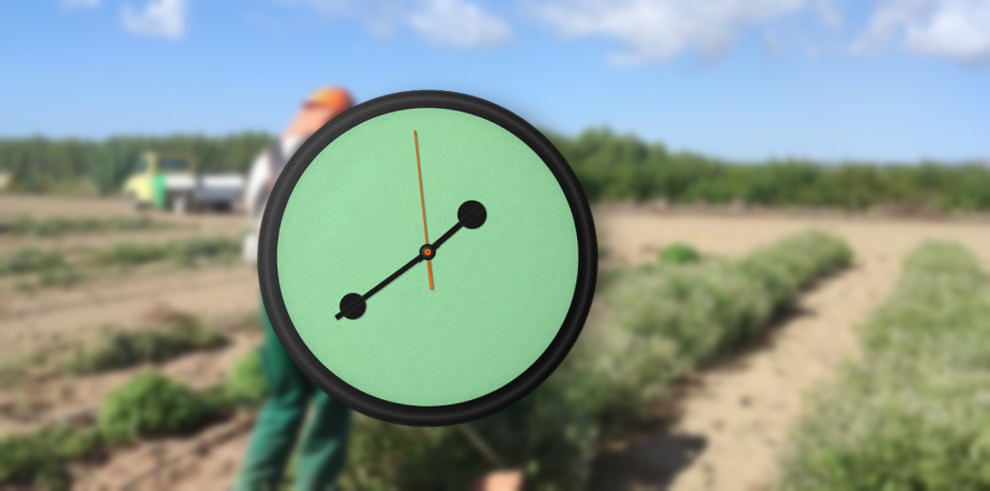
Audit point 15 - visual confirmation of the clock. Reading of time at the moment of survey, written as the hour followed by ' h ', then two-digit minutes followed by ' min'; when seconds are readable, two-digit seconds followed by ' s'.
1 h 38 min 59 s
